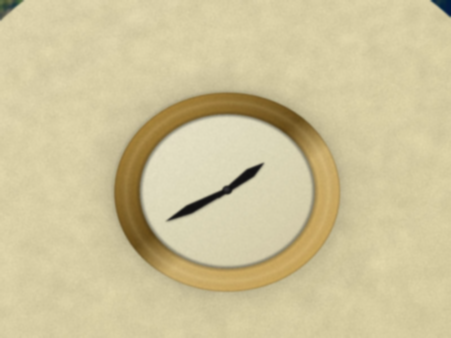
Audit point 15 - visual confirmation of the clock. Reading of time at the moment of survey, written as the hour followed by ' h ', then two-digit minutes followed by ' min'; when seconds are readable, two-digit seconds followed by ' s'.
1 h 40 min
